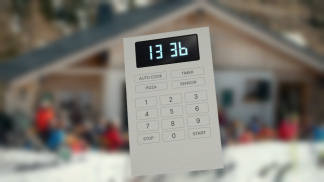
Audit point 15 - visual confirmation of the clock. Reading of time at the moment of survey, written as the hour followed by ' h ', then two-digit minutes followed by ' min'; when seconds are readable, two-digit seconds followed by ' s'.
13 h 36 min
